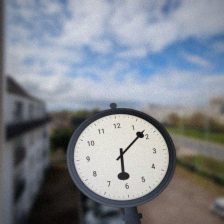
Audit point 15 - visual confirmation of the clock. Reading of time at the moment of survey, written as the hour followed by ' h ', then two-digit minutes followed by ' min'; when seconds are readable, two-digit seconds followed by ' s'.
6 h 08 min
